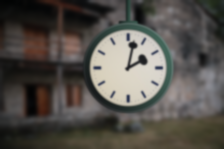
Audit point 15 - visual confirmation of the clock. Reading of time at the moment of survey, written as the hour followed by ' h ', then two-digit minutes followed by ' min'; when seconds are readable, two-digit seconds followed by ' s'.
2 h 02 min
